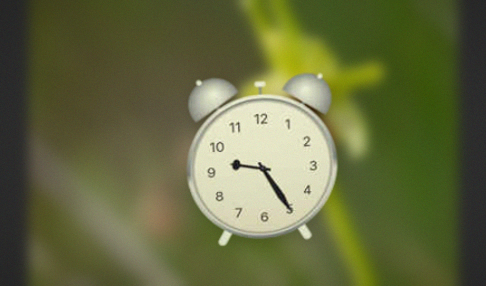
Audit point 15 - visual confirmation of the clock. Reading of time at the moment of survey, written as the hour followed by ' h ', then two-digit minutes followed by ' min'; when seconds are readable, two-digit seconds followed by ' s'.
9 h 25 min
